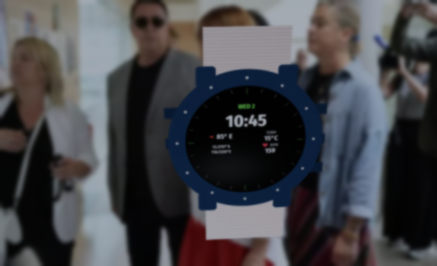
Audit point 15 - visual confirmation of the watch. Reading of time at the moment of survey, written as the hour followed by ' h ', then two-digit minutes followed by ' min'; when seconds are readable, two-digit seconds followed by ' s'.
10 h 45 min
